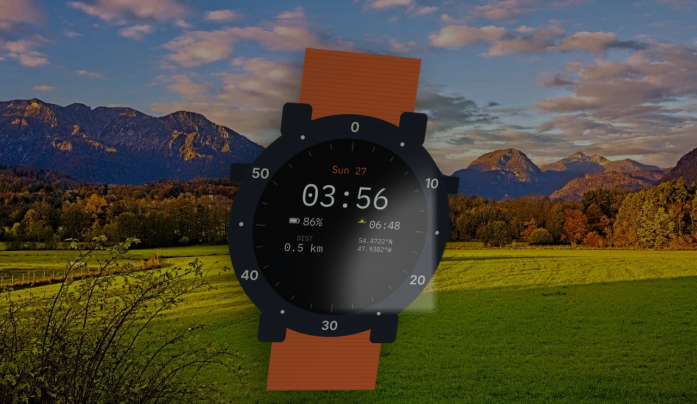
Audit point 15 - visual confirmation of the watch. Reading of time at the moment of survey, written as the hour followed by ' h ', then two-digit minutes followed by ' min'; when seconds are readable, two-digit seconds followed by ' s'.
3 h 56 min
